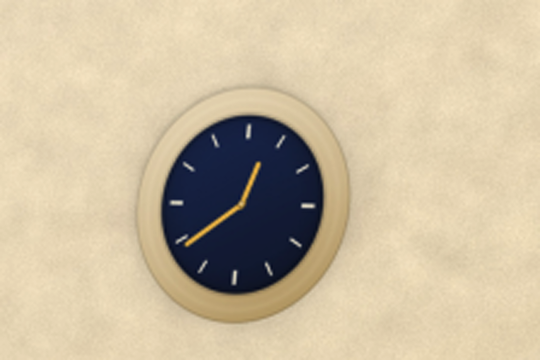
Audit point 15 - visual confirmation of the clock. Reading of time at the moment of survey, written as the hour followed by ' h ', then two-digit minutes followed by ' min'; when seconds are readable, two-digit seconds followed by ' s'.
12 h 39 min
